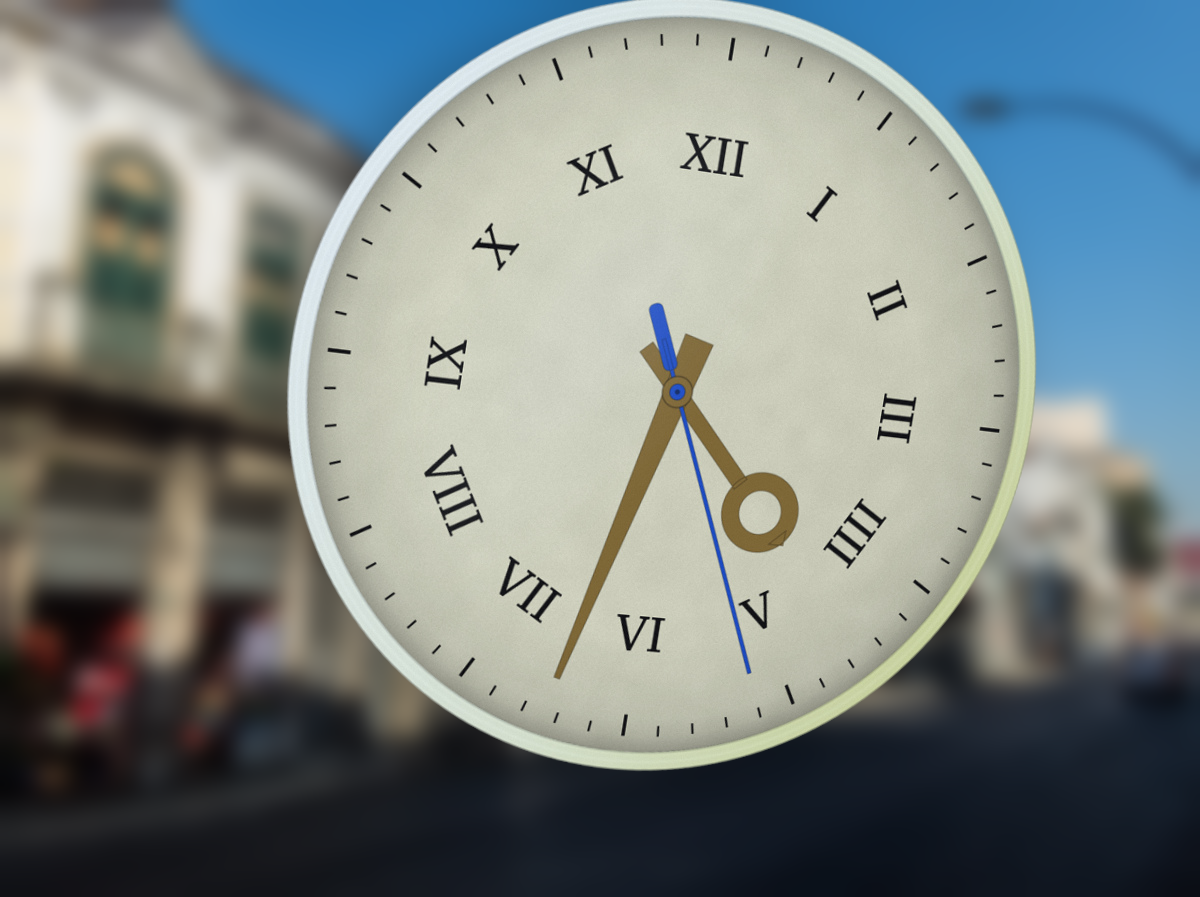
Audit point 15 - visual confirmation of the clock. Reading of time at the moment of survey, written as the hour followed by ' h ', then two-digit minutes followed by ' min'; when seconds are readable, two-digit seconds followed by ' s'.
4 h 32 min 26 s
